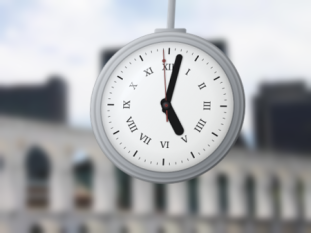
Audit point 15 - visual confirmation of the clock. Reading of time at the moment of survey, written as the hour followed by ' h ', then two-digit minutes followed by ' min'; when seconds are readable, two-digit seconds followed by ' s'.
5 h 01 min 59 s
